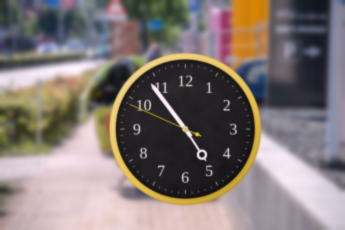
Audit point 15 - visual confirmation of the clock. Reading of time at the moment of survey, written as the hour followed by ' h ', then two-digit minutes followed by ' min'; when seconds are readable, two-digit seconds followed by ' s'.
4 h 53 min 49 s
